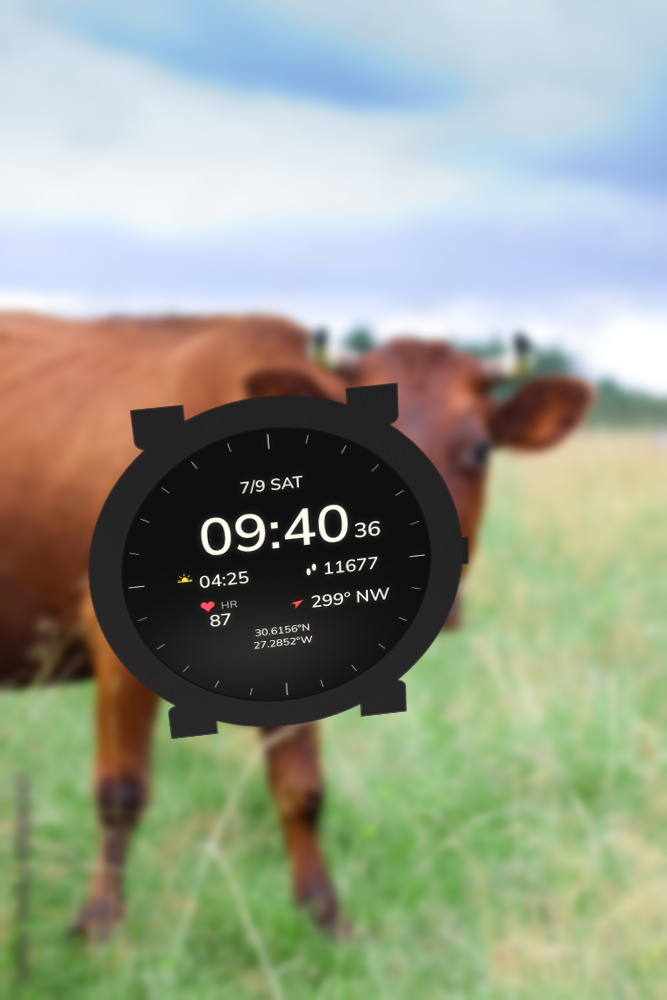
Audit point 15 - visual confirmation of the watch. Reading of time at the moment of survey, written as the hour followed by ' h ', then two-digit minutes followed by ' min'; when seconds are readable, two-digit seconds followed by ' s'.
9 h 40 min 36 s
